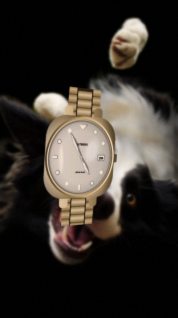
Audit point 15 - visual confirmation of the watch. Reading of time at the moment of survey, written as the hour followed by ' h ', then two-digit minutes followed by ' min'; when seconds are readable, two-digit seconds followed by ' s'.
4 h 55 min
